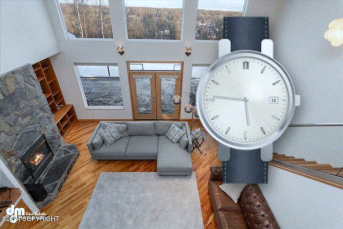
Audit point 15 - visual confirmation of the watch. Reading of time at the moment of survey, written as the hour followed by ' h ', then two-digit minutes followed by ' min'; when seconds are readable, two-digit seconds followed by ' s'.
5 h 46 min
